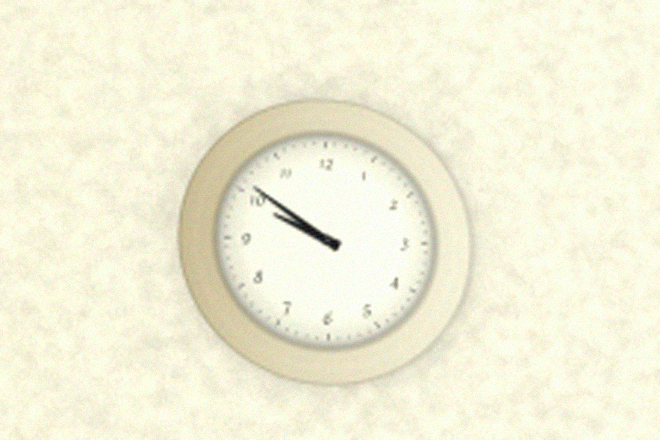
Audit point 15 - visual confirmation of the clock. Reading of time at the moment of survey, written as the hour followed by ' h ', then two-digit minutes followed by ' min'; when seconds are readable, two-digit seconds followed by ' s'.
9 h 51 min
